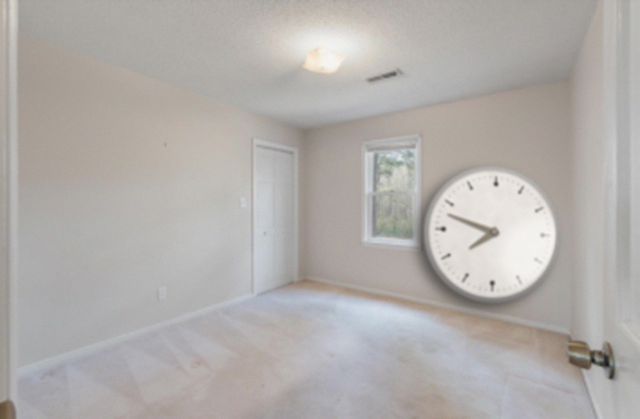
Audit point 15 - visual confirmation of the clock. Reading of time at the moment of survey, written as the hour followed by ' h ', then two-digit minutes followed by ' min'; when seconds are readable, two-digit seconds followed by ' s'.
7 h 48 min
